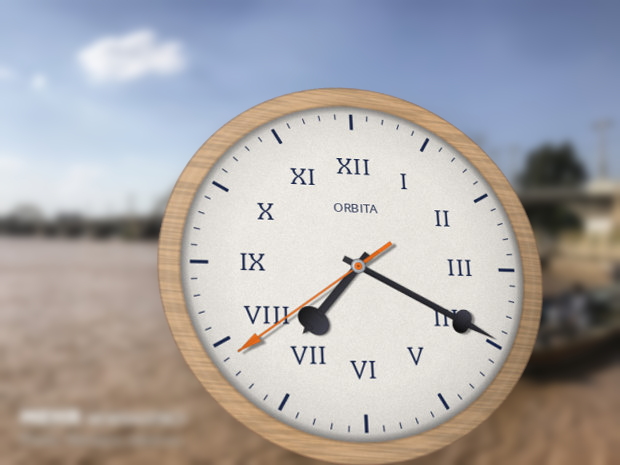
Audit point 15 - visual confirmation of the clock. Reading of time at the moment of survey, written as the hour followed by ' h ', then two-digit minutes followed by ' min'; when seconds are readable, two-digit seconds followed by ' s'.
7 h 19 min 39 s
